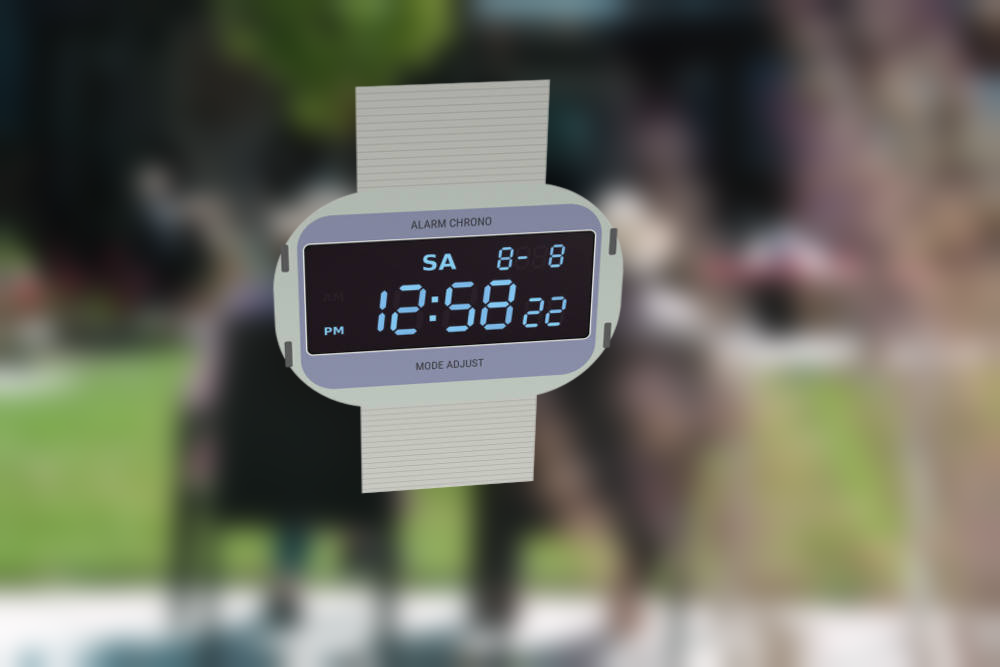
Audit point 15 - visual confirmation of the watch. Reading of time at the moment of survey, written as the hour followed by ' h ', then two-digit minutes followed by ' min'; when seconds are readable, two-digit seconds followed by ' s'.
12 h 58 min 22 s
